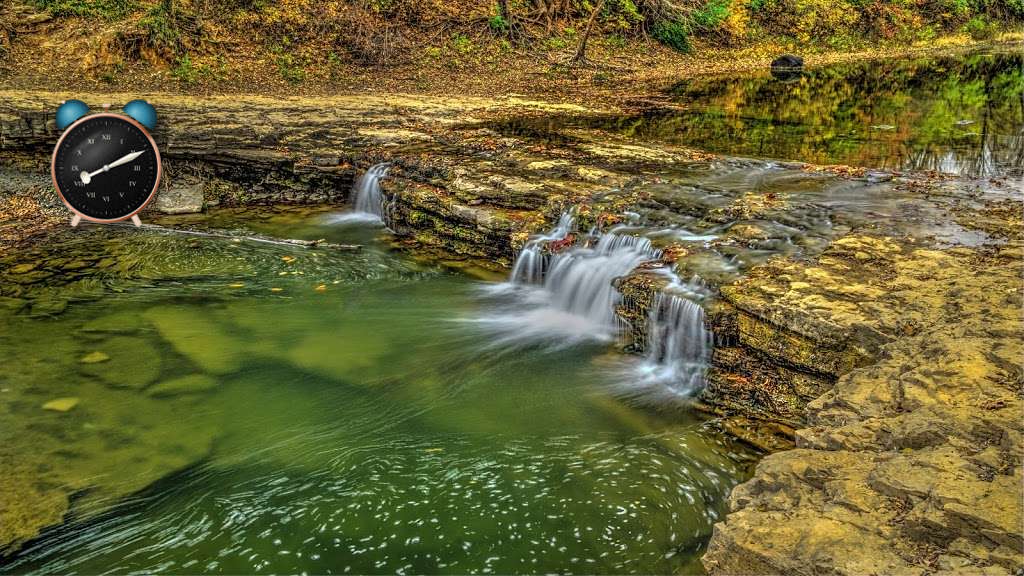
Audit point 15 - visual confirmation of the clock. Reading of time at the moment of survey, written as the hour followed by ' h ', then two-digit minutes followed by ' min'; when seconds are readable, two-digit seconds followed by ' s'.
8 h 11 min
